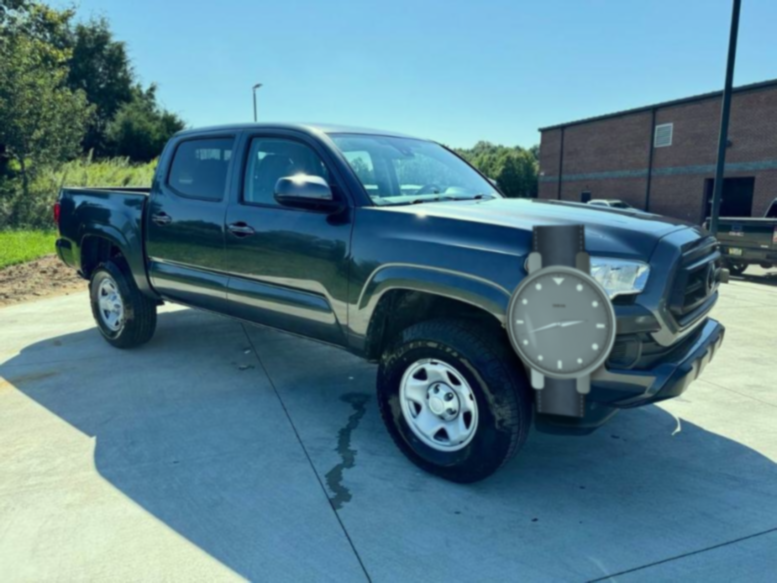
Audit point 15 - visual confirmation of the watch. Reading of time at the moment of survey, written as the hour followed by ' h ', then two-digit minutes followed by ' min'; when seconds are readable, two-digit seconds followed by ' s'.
2 h 42 min
